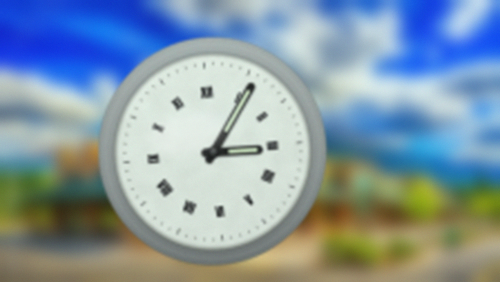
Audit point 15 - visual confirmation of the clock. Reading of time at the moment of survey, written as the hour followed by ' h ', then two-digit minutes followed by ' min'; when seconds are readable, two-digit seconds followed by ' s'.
3 h 06 min
